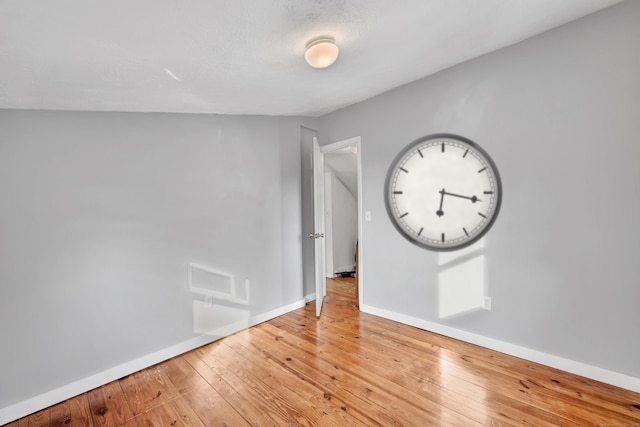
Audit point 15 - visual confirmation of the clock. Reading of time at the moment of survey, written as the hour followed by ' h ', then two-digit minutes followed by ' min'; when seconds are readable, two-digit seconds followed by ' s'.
6 h 17 min
